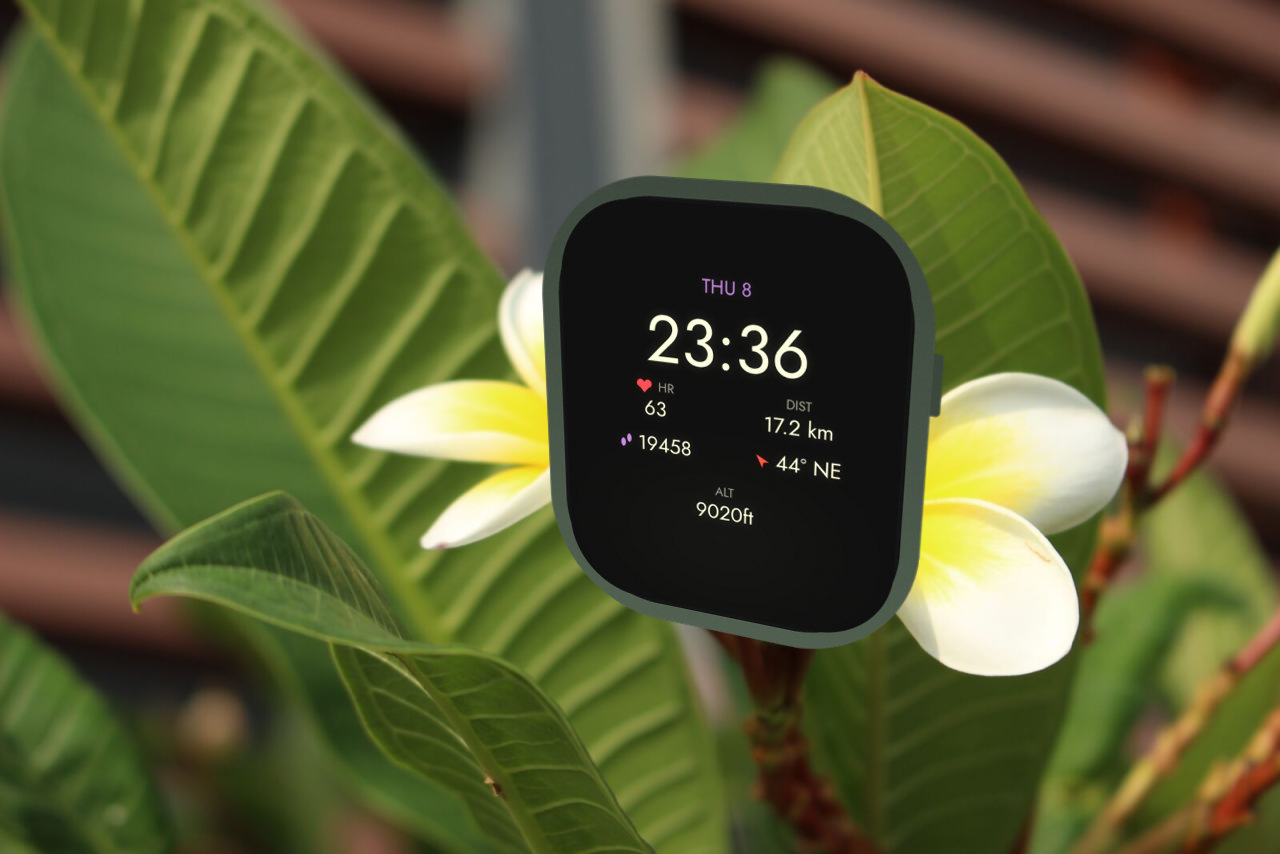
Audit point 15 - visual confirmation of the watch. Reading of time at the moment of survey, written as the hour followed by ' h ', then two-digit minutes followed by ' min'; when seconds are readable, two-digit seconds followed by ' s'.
23 h 36 min
